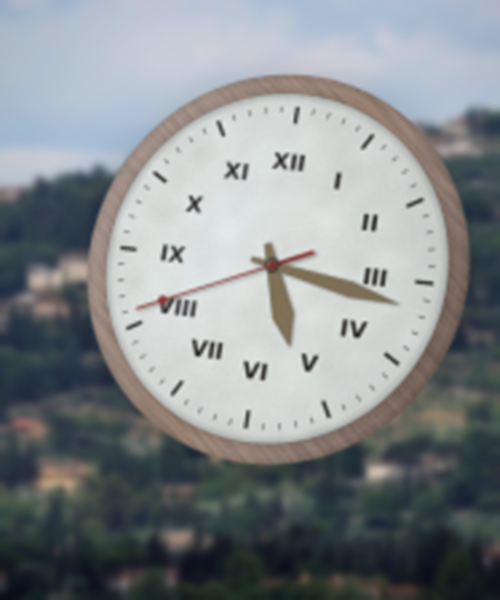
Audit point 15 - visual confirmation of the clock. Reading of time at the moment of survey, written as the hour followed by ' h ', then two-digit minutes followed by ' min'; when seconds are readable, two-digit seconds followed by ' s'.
5 h 16 min 41 s
